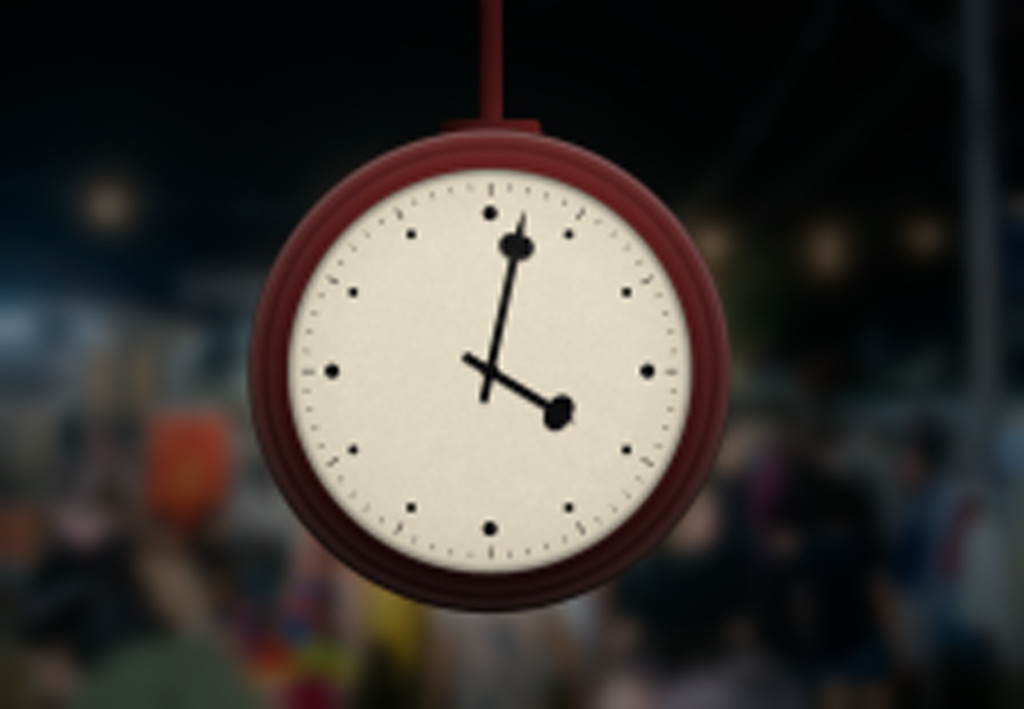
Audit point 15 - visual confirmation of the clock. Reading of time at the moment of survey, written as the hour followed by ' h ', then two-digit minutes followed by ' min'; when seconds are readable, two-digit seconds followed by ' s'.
4 h 02 min
